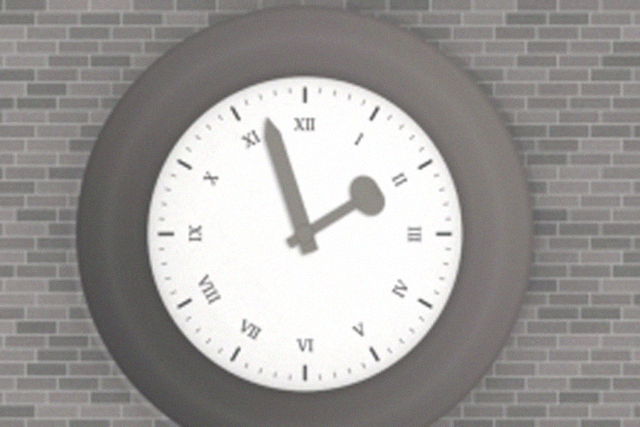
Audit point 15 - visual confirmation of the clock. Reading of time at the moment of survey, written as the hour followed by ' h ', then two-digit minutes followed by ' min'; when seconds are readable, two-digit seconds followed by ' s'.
1 h 57 min
